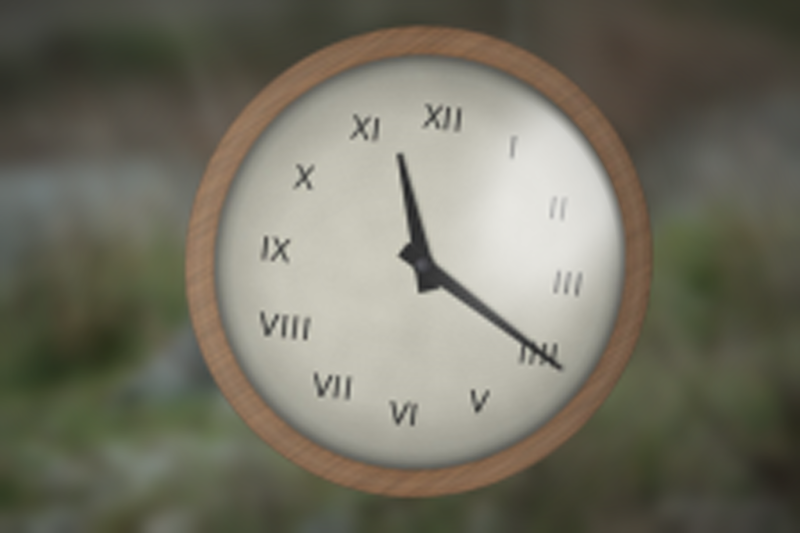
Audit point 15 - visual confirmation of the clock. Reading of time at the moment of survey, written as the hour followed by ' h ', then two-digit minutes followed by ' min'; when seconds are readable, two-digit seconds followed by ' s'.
11 h 20 min
